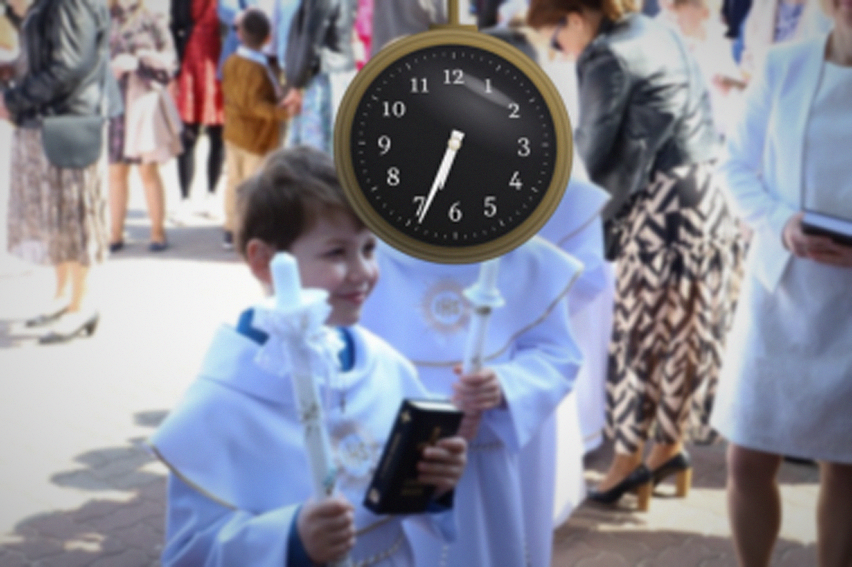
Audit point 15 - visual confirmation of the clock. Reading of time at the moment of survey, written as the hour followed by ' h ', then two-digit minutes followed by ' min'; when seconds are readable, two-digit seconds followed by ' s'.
6 h 34 min
